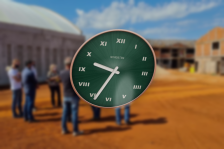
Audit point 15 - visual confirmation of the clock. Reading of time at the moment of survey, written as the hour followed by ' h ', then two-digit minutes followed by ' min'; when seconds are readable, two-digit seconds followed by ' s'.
9 h 34 min
